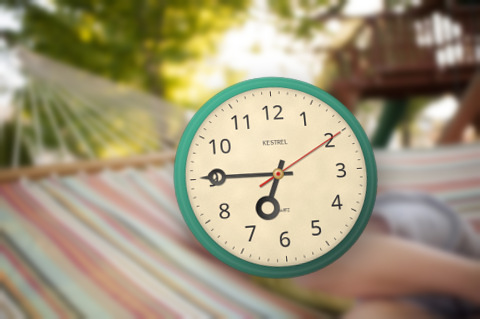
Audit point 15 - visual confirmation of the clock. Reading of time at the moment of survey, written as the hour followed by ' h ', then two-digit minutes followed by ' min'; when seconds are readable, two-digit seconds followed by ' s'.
6 h 45 min 10 s
